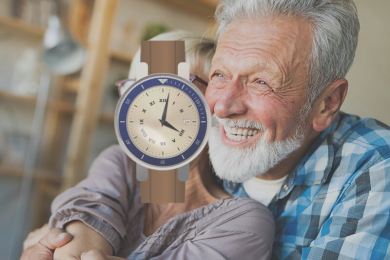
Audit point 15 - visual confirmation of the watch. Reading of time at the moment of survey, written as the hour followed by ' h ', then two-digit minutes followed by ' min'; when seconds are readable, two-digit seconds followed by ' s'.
4 h 02 min
